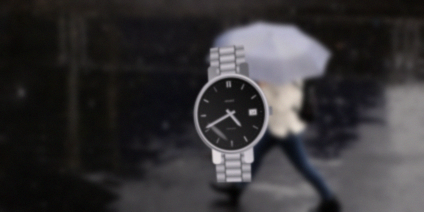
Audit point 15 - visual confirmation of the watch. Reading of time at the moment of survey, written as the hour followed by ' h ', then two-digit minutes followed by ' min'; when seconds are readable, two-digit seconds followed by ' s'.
4 h 41 min
